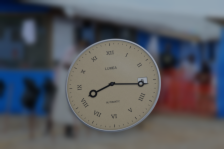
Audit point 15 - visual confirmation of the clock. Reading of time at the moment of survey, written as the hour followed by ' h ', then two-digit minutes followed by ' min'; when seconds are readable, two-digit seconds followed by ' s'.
8 h 16 min
